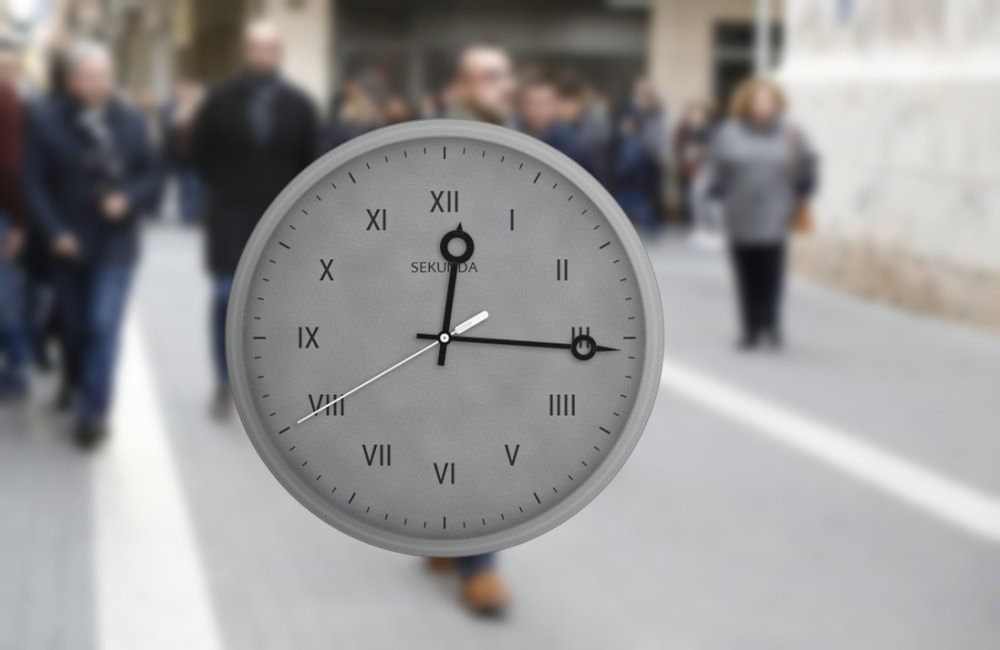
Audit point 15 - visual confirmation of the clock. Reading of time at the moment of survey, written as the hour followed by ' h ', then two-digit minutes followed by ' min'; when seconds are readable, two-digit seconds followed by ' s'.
12 h 15 min 40 s
